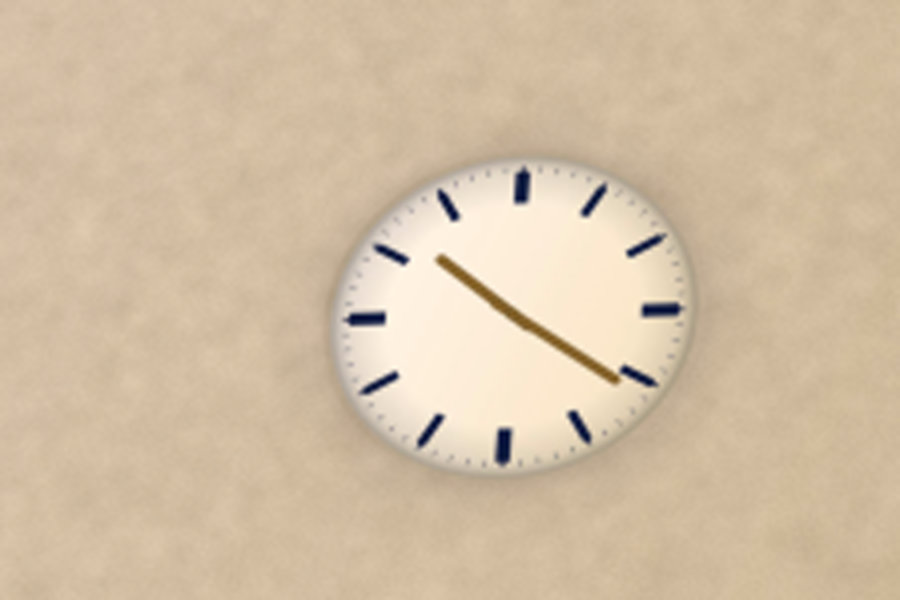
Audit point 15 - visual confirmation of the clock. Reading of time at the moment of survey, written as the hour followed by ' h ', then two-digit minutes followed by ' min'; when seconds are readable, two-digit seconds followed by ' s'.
10 h 21 min
